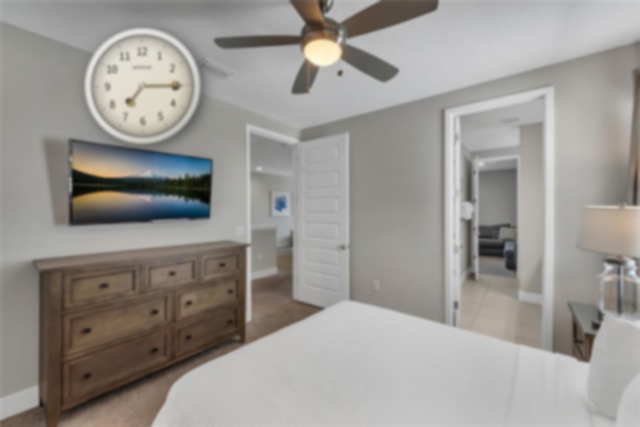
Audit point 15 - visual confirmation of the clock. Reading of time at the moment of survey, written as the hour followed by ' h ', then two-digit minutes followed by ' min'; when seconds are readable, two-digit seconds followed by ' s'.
7 h 15 min
